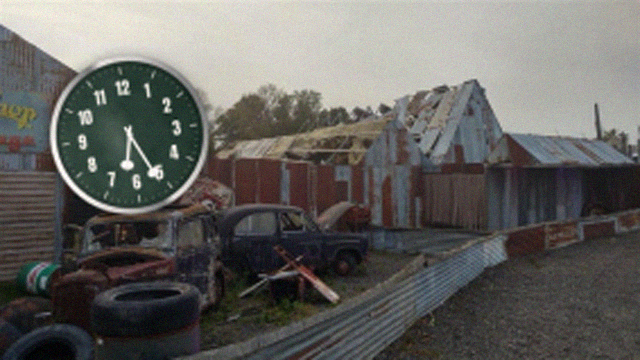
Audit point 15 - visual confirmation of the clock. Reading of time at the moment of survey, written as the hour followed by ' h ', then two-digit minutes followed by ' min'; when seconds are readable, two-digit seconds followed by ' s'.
6 h 26 min
